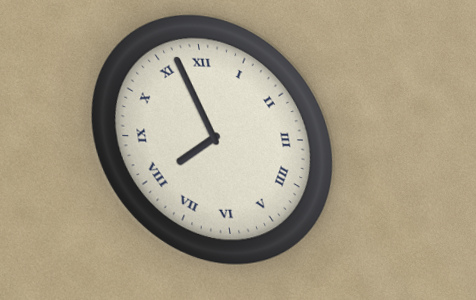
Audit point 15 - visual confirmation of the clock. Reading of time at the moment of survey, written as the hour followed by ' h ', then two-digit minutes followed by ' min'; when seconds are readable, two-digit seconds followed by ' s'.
7 h 57 min
